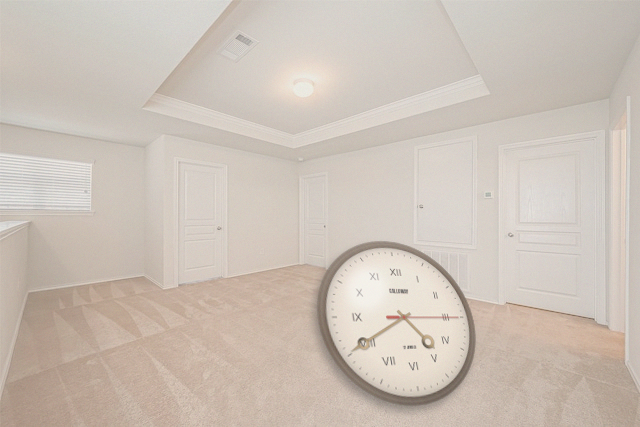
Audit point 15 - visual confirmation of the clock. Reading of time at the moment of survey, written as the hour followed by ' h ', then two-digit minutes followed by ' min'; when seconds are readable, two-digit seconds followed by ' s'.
4 h 40 min 15 s
